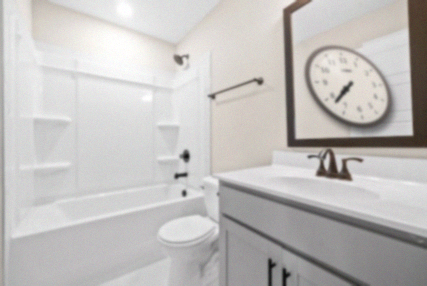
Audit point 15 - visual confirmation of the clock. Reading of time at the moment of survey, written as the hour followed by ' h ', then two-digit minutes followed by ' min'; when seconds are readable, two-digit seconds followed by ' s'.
7 h 38 min
